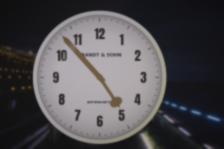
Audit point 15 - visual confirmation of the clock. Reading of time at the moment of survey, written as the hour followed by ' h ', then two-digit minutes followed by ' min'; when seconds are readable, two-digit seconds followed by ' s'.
4 h 53 min
